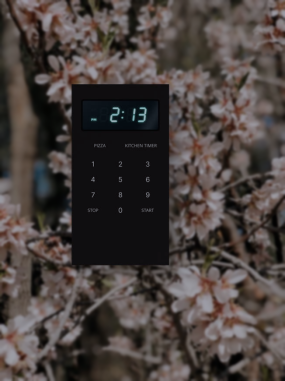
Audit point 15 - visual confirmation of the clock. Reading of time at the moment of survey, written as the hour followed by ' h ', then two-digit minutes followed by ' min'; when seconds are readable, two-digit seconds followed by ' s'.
2 h 13 min
